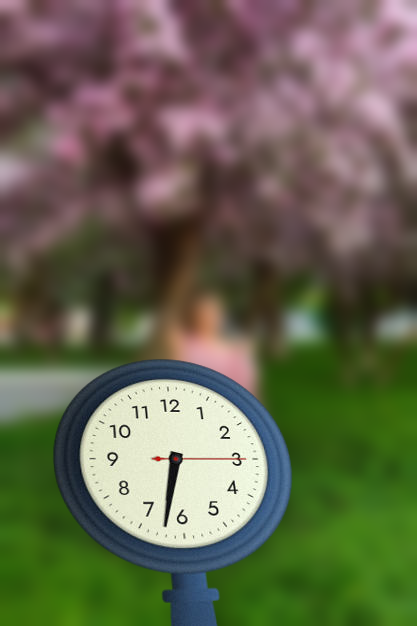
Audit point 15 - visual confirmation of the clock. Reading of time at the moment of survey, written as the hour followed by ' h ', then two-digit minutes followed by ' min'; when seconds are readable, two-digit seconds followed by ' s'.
6 h 32 min 15 s
